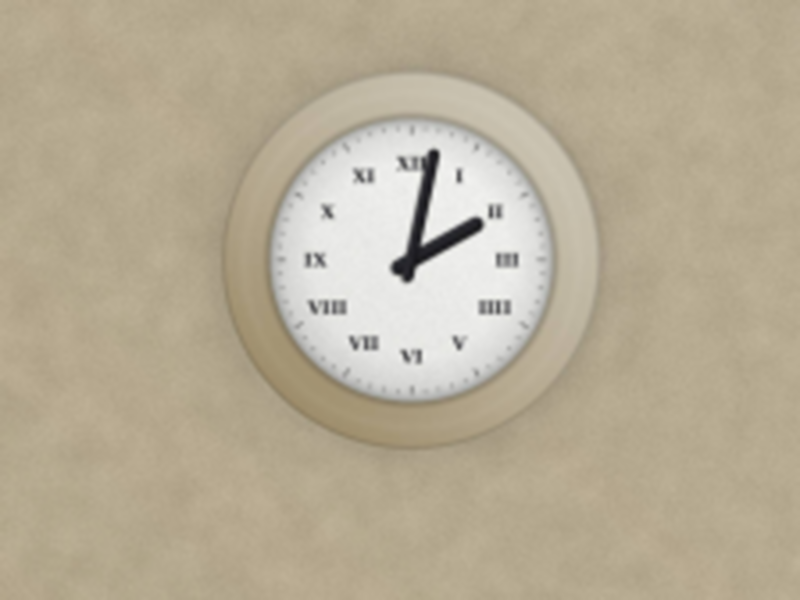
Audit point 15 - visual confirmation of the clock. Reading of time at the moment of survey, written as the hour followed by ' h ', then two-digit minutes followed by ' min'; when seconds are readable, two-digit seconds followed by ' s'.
2 h 02 min
